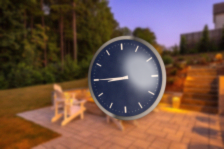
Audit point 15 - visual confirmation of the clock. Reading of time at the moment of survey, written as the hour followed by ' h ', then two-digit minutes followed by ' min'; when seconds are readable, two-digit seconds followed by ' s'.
8 h 45 min
